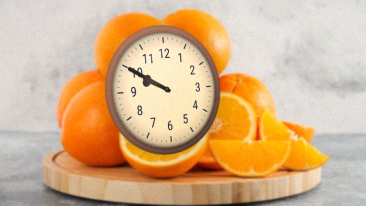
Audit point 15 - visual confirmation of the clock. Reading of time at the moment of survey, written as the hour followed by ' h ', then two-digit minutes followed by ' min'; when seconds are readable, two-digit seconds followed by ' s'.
9 h 50 min
